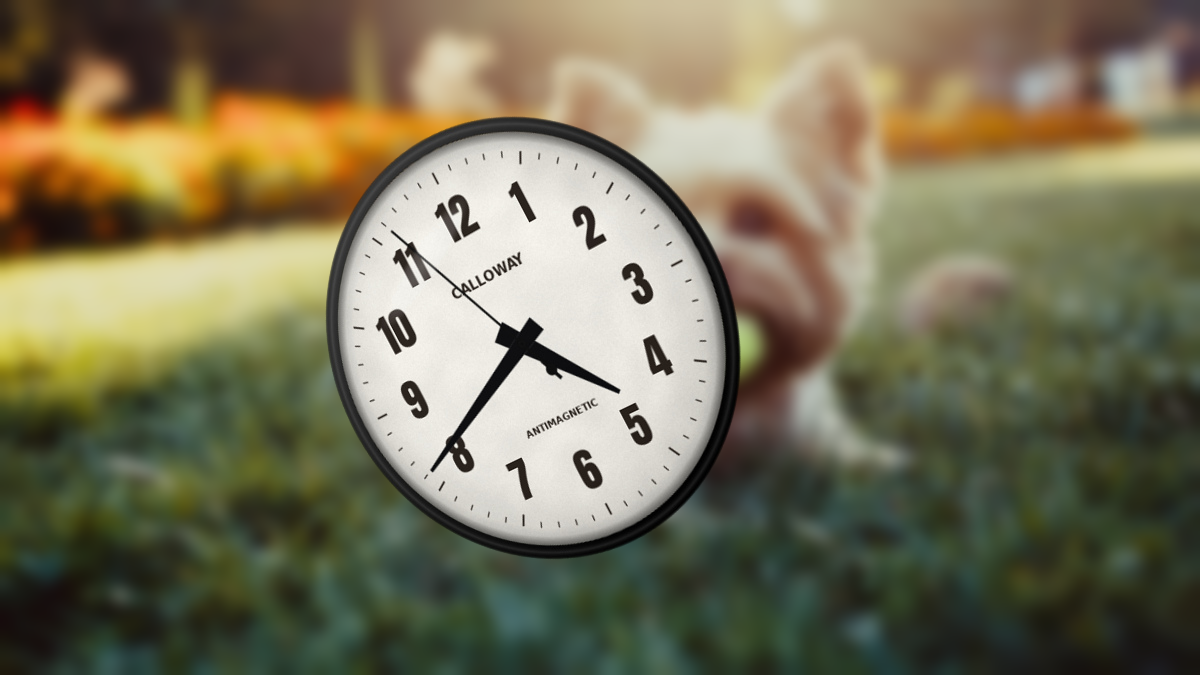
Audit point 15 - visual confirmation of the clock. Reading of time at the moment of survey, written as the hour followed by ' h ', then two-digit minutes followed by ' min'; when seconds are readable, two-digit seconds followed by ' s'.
4 h 40 min 56 s
